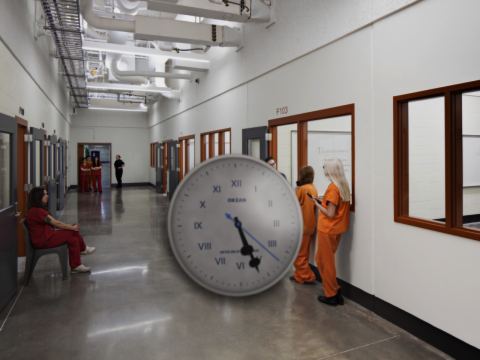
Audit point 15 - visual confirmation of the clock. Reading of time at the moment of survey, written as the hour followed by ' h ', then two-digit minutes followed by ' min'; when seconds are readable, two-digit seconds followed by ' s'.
5 h 26 min 22 s
